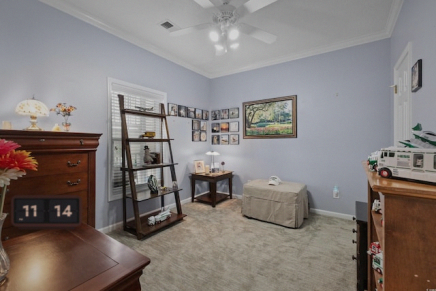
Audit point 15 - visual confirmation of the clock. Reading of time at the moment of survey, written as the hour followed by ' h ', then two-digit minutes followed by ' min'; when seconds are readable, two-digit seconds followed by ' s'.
11 h 14 min
